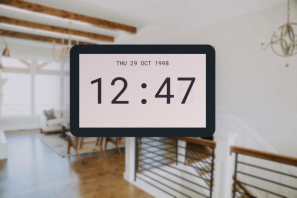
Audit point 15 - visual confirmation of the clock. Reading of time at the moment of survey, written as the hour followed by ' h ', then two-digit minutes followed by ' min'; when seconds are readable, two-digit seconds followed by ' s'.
12 h 47 min
